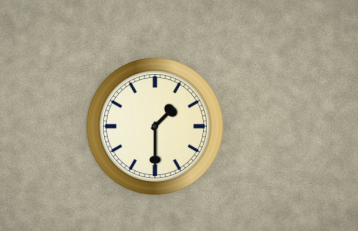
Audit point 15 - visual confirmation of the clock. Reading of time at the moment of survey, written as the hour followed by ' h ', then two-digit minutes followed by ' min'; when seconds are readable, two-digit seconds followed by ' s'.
1 h 30 min
